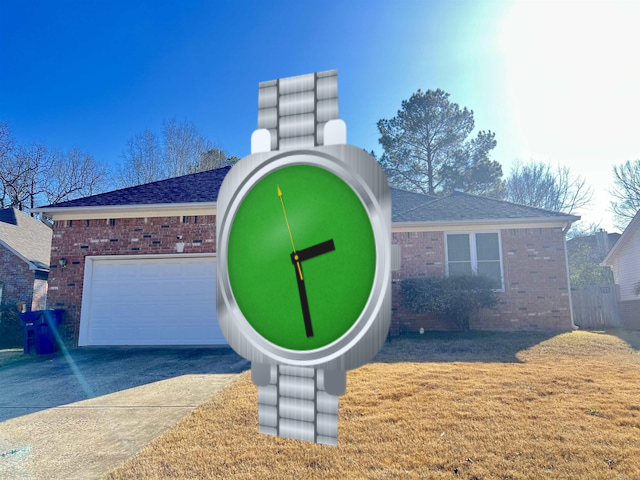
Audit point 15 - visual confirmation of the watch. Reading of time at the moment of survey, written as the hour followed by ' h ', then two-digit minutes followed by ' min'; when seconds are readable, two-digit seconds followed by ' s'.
2 h 27 min 57 s
